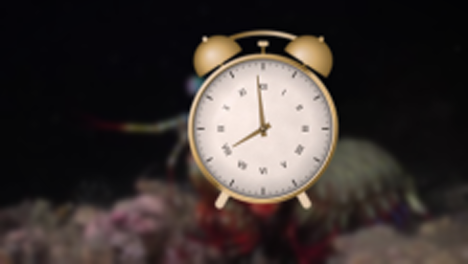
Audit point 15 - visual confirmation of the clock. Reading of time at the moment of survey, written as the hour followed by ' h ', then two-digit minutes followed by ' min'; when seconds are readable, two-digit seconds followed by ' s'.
7 h 59 min
